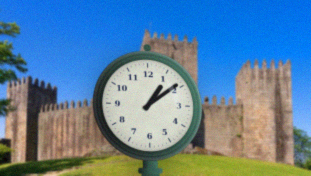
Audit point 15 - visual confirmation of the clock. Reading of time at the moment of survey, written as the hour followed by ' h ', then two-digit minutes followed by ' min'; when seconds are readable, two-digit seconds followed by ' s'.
1 h 09 min
